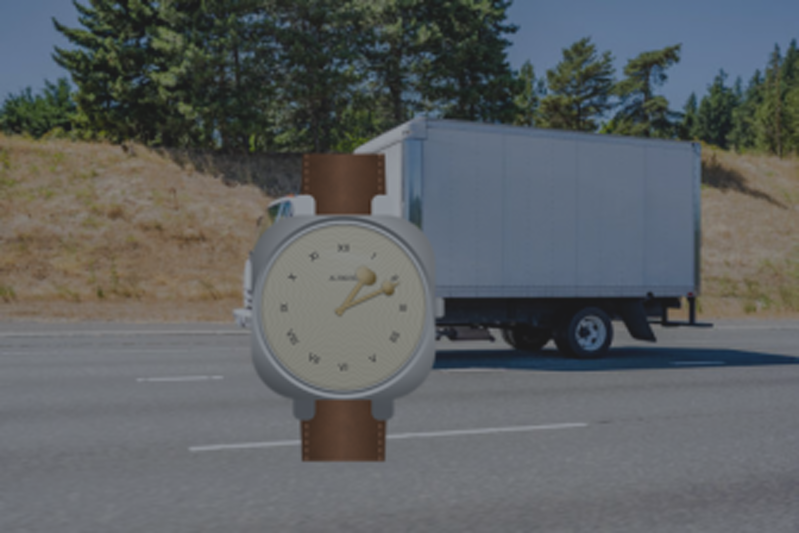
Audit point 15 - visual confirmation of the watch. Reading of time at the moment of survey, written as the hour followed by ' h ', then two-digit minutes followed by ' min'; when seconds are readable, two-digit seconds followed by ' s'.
1 h 11 min
